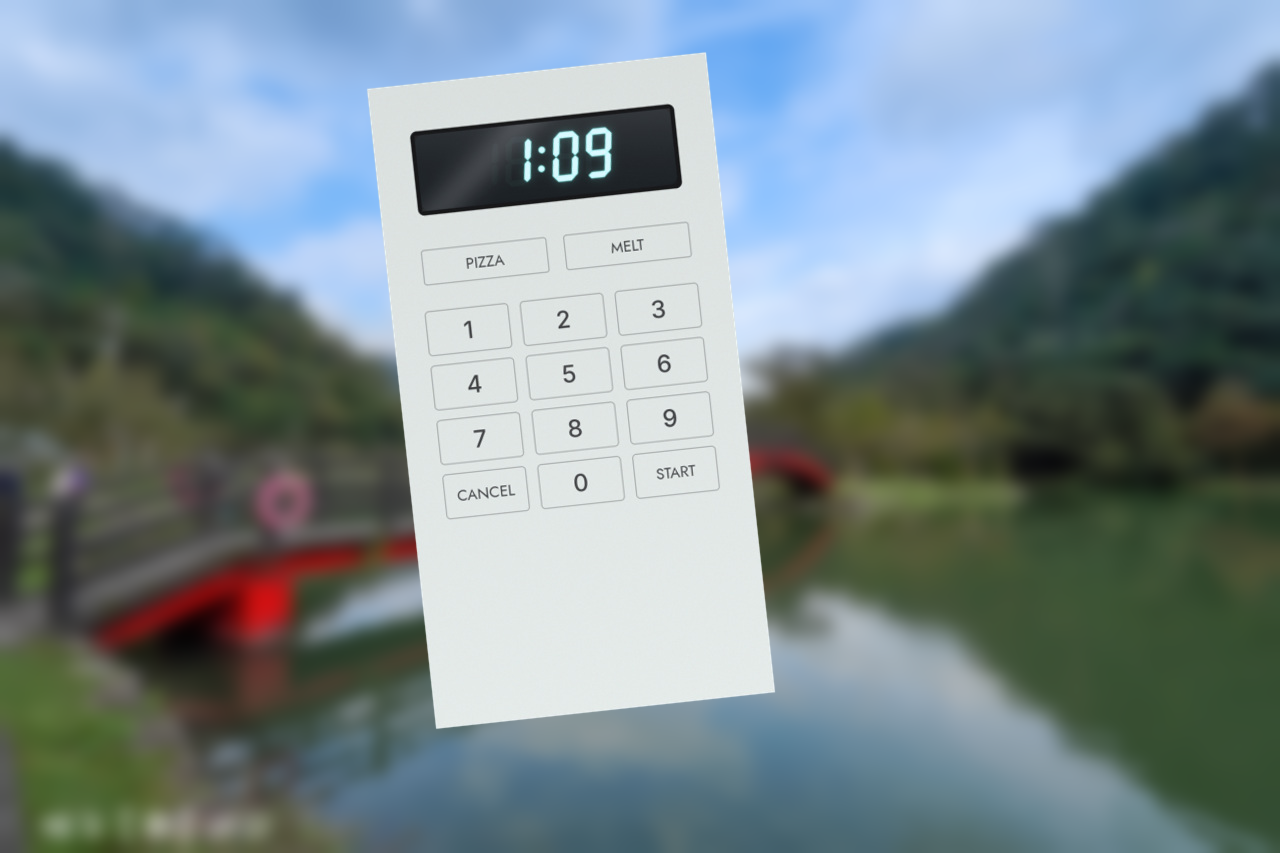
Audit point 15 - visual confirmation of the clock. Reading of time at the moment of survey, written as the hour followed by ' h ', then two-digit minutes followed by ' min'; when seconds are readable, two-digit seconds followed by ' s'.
1 h 09 min
